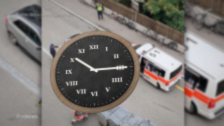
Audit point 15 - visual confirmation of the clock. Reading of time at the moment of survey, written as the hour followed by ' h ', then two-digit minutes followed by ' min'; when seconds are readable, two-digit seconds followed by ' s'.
10 h 15 min
